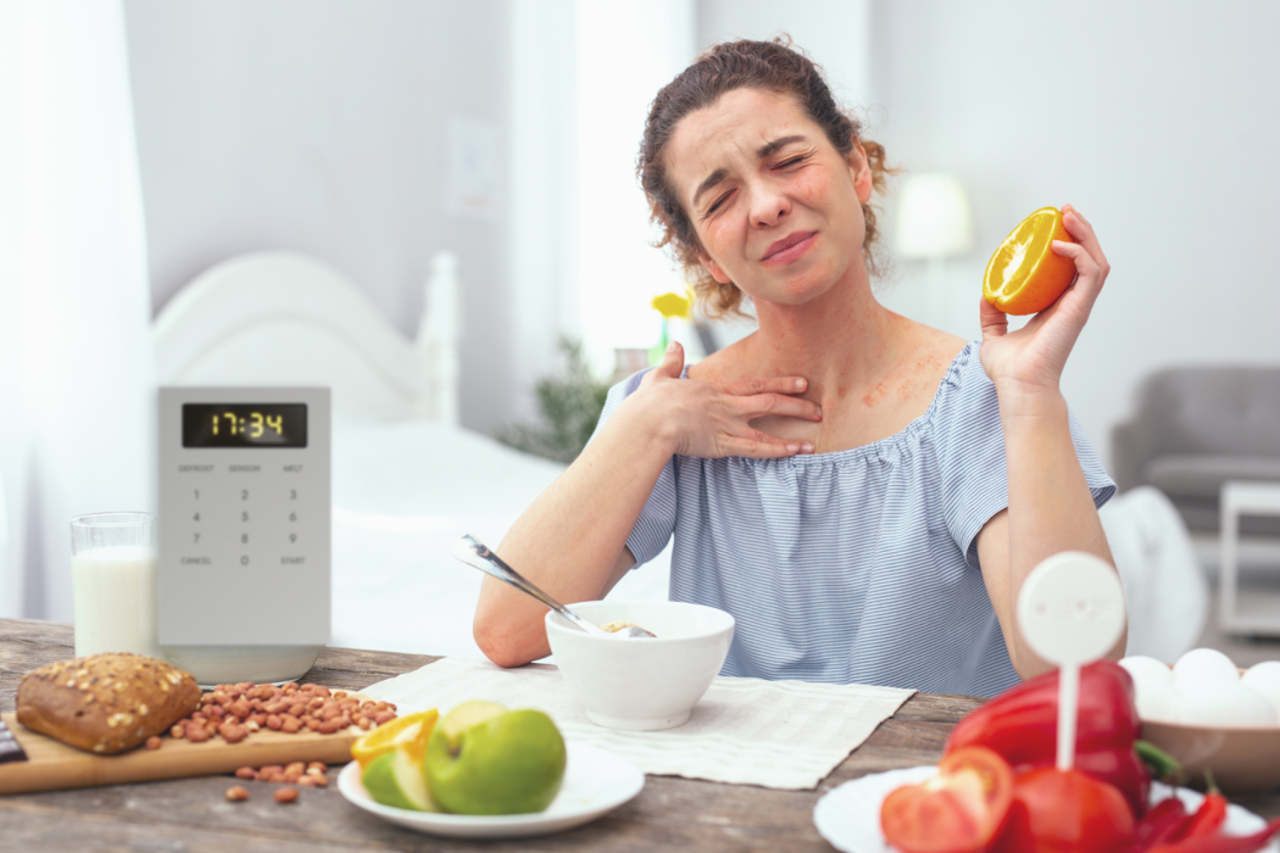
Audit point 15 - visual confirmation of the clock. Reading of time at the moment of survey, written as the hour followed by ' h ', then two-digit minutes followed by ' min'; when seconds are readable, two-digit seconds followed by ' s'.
17 h 34 min
